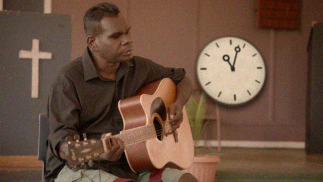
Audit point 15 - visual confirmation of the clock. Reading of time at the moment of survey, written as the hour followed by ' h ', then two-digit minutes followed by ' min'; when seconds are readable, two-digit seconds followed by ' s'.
11 h 03 min
